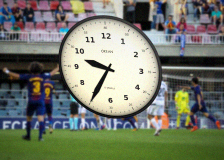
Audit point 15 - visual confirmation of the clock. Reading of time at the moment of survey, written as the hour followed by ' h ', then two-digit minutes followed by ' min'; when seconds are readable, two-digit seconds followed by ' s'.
9 h 35 min
